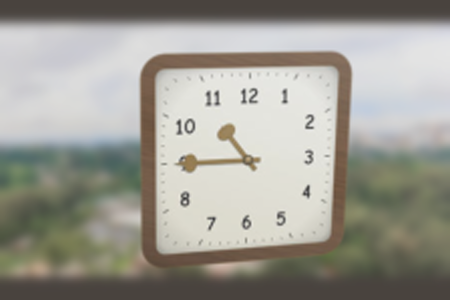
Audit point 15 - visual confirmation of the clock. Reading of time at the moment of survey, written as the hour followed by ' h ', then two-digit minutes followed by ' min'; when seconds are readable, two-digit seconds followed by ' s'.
10 h 45 min
